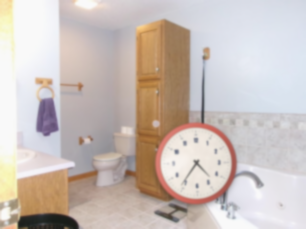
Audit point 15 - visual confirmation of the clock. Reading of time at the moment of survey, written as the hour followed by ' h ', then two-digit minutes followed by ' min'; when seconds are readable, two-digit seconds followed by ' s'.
4 h 36 min
